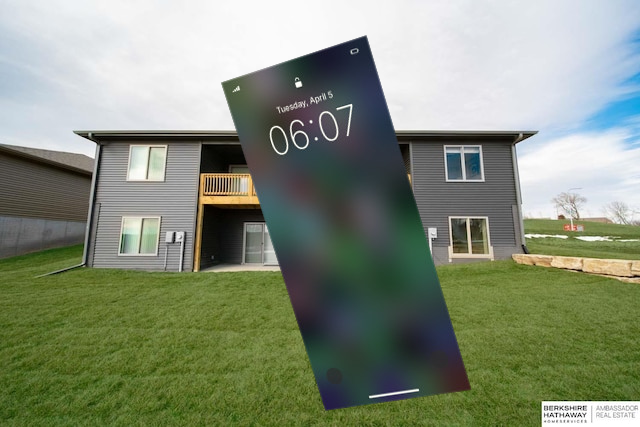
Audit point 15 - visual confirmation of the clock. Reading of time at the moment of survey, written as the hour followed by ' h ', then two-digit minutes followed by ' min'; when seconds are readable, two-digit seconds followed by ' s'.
6 h 07 min
